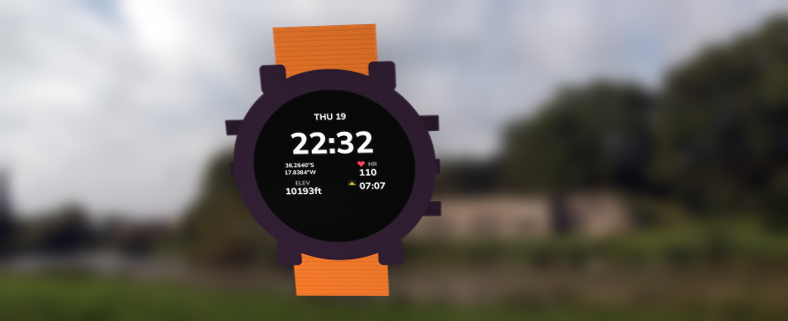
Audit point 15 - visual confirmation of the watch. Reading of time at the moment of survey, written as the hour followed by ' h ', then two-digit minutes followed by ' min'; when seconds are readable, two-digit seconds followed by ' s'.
22 h 32 min
